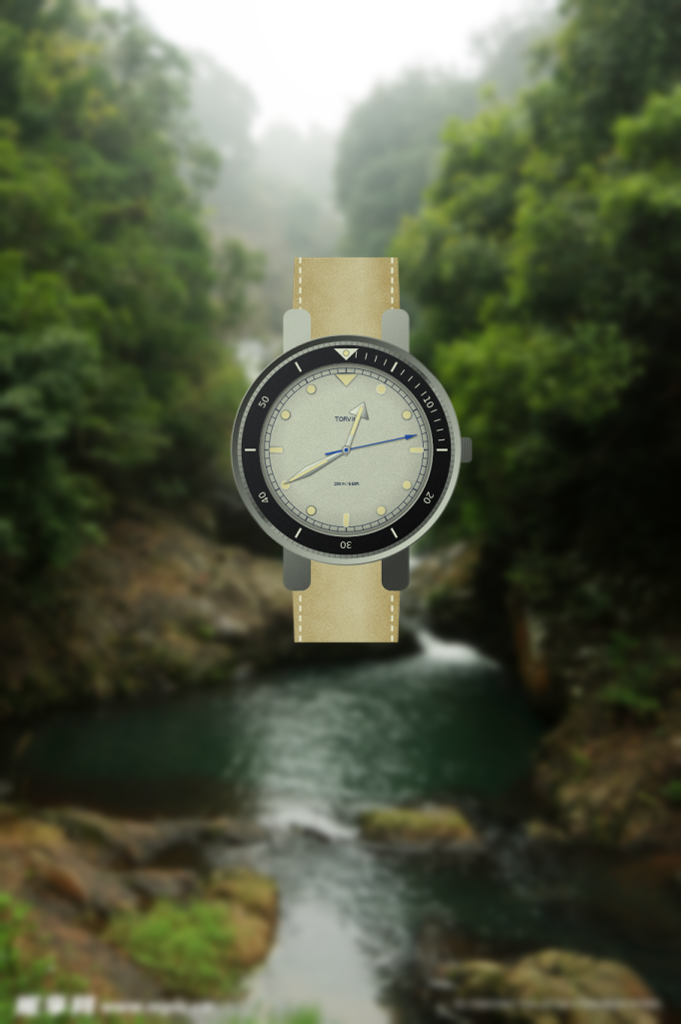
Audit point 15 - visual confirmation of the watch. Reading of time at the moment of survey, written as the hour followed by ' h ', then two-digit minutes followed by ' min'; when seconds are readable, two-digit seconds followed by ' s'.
12 h 40 min 13 s
